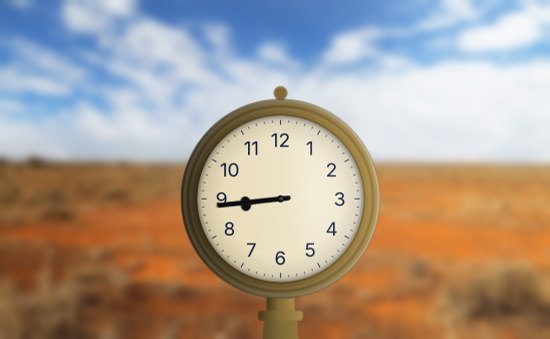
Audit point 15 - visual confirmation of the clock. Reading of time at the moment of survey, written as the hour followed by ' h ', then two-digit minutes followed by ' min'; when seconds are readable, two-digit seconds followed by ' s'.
8 h 44 min
